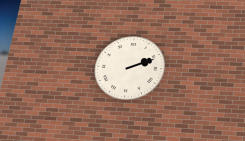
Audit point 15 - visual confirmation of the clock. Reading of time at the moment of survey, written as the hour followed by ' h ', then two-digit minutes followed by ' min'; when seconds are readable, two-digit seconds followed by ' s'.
2 h 11 min
